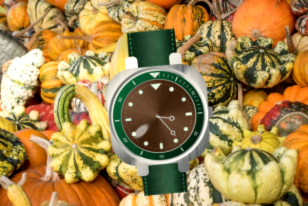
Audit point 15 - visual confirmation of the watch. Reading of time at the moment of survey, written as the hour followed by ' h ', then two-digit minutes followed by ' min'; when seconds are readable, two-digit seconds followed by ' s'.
3 h 24 min
